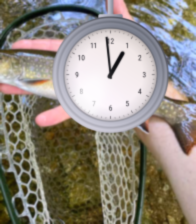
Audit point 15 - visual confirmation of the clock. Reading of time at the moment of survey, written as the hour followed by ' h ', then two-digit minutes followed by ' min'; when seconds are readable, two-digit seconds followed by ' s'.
12 h 59 min
